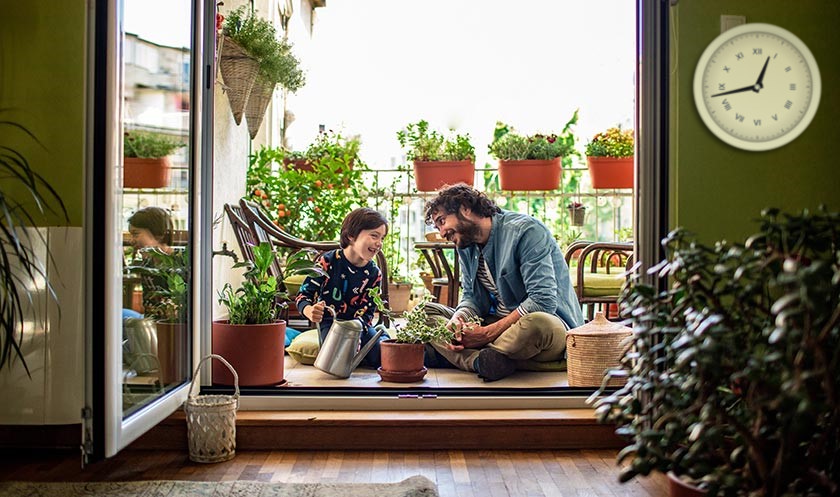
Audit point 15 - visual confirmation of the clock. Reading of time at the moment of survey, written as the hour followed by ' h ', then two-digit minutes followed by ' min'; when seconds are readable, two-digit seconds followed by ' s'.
12 h 43 min
